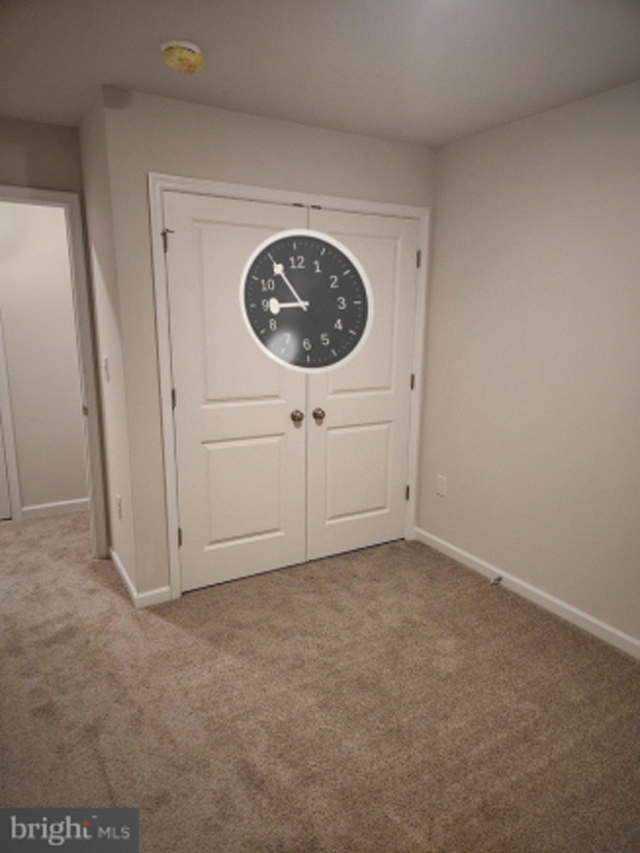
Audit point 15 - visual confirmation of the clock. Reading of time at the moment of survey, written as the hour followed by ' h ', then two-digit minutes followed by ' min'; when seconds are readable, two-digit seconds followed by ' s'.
8 h 55 min
